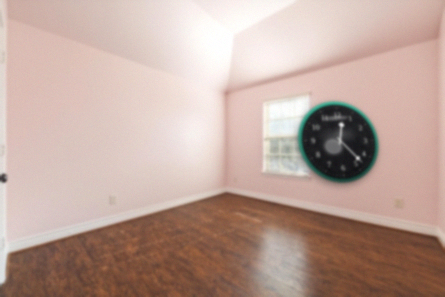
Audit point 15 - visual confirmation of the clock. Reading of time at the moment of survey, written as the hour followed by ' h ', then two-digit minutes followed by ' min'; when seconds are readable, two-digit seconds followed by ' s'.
12 h 23 min
